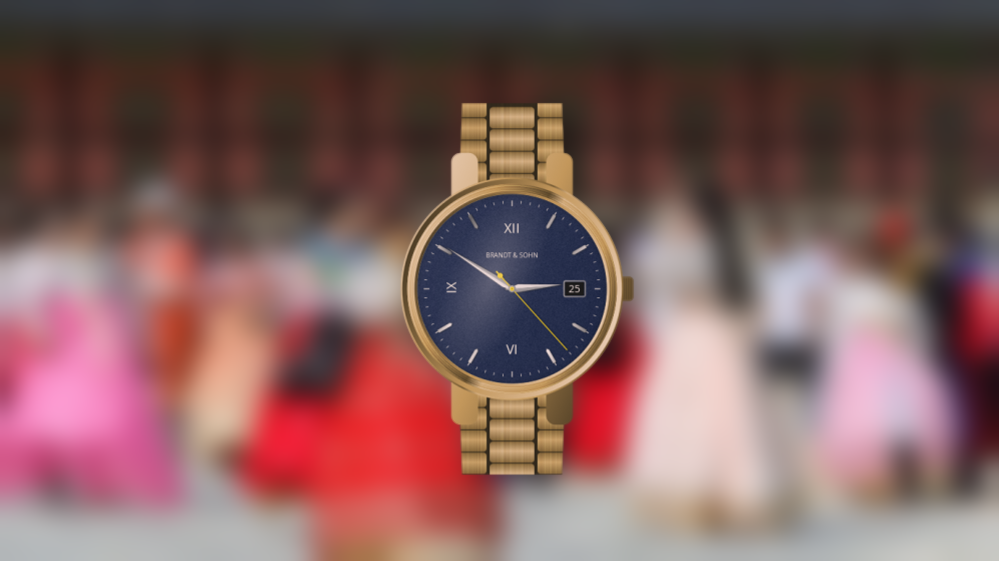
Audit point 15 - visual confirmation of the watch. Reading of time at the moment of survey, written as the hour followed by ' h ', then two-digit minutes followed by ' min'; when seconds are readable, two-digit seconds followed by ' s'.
2 h 50 min 23 s
